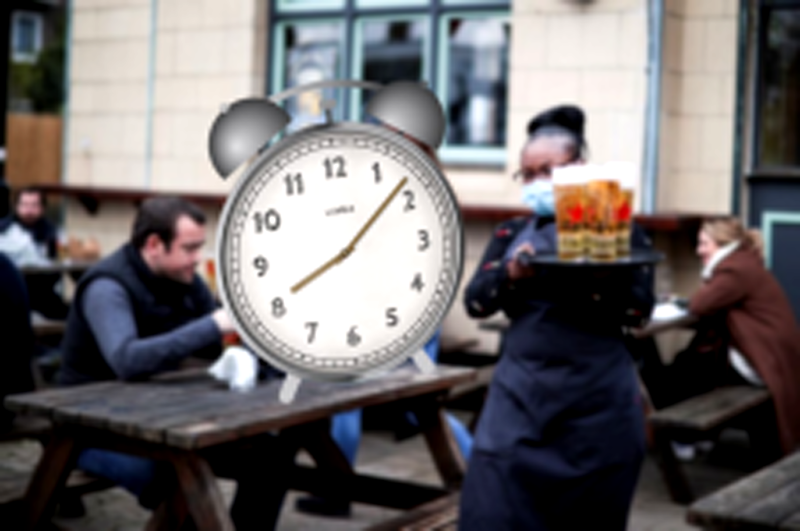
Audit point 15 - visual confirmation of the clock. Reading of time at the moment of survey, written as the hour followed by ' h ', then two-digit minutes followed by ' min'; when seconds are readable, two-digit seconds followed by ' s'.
8 h 08 min
